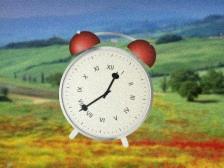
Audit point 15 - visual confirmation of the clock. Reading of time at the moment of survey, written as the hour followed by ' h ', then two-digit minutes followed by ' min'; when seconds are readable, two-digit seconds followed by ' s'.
12 h 38 min
